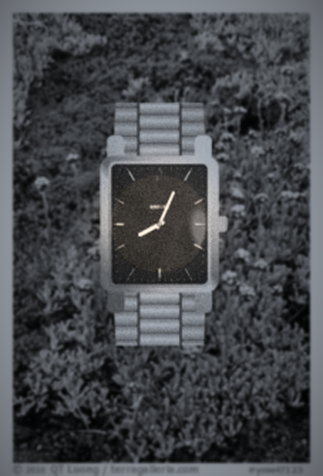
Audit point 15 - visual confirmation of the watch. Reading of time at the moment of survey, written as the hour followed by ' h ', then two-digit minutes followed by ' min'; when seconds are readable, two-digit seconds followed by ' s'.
8 h 04 min
